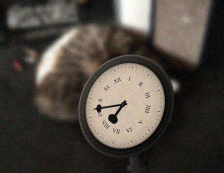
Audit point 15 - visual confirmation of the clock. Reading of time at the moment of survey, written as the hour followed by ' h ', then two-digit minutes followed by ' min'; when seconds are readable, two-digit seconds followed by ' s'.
7 h 47 min
